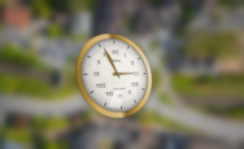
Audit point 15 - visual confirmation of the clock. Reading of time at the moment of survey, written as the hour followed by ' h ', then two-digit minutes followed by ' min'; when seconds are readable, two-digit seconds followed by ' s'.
2 h 56 min
